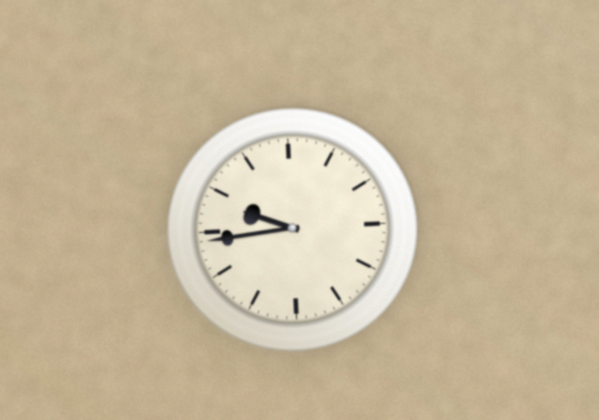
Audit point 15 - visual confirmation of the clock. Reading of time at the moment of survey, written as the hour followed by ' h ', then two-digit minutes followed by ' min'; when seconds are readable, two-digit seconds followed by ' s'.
9 h 44 min
